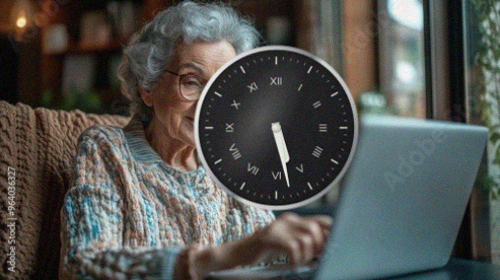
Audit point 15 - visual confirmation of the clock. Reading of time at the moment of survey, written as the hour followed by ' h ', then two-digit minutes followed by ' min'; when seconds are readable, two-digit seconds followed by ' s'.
5 h 28 min
